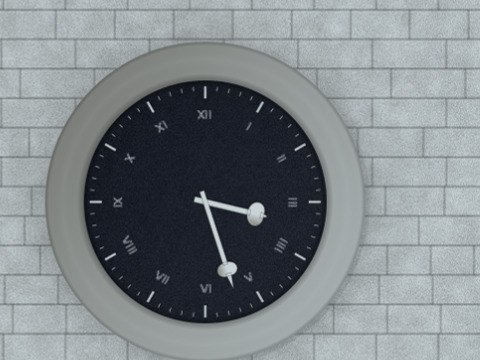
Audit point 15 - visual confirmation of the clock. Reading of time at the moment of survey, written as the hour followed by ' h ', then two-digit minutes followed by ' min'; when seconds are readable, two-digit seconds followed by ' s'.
3 h 27 min
